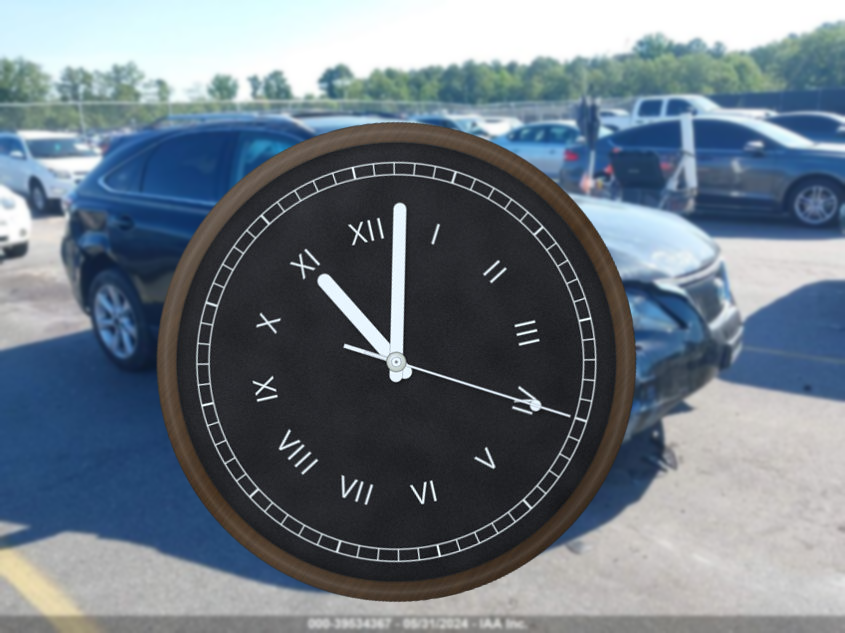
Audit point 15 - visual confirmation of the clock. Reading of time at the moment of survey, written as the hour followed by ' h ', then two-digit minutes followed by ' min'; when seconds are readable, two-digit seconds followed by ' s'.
11 h 02 min 20 s
